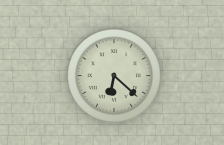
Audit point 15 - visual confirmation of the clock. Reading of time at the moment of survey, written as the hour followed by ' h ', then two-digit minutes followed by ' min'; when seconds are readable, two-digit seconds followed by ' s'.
6 h 22 min
